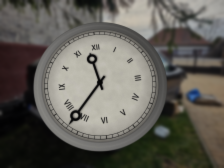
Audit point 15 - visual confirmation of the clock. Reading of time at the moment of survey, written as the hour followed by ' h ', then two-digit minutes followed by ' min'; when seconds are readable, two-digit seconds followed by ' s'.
11 h 37 min
